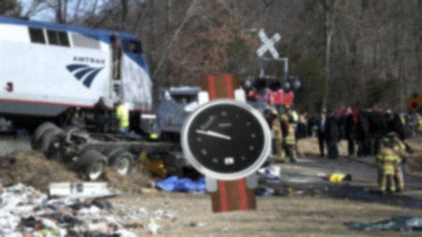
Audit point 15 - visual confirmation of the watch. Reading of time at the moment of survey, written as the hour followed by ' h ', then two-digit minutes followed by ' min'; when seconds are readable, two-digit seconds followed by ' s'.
9 h 48 min
